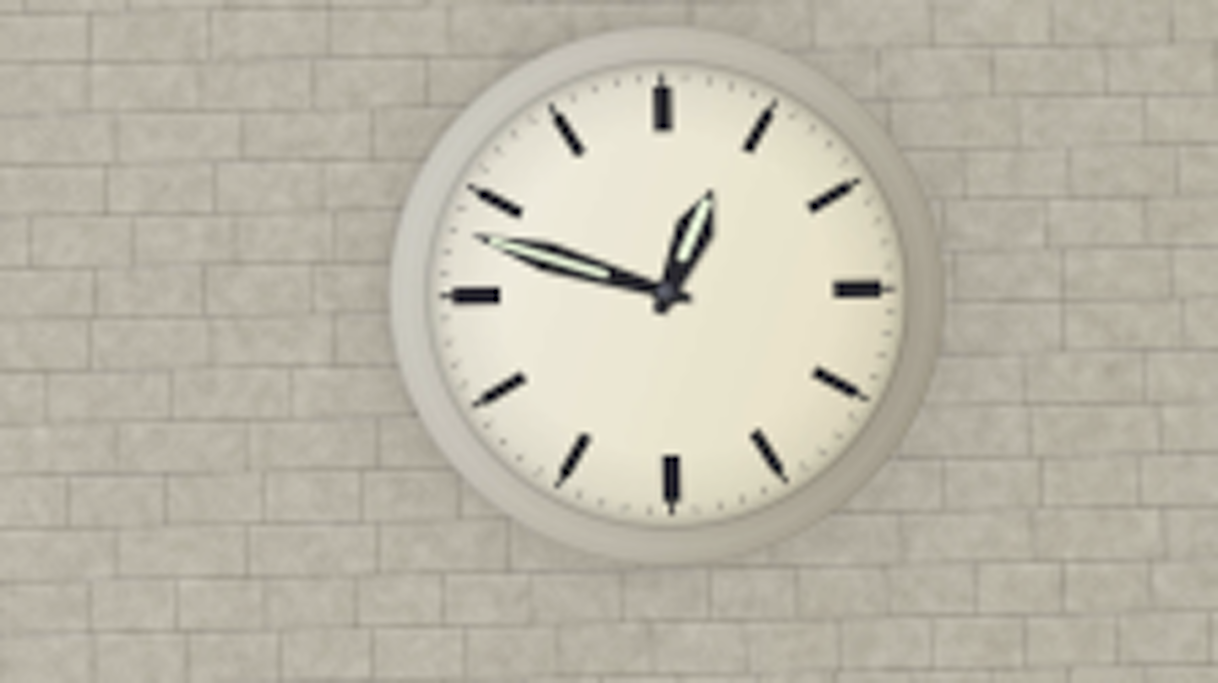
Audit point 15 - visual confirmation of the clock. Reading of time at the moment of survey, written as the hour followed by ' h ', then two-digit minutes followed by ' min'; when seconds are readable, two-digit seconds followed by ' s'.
12 h 48 min
